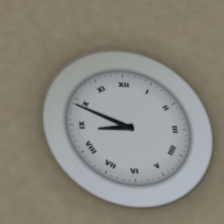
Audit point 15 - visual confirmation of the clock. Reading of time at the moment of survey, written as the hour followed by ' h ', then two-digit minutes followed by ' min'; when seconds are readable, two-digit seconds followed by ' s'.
8 h 49 min
